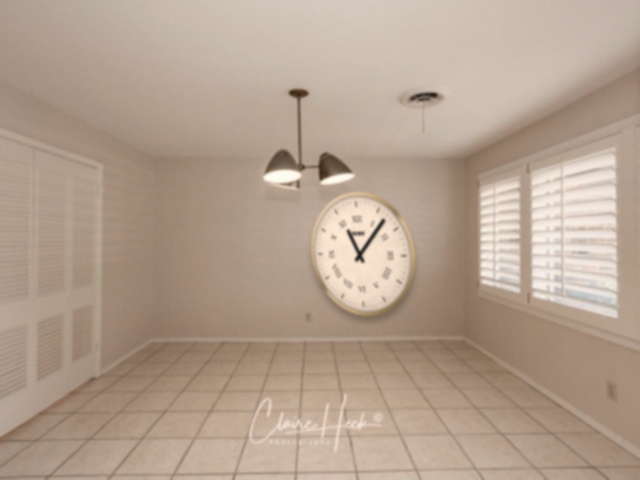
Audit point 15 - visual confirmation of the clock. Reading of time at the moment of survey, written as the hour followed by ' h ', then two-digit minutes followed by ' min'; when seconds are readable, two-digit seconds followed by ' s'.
11 h 07 min
